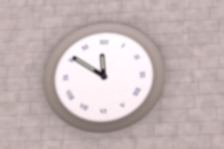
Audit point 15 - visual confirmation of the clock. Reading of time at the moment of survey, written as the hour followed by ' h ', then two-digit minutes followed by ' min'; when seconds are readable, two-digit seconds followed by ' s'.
11 h 51 min
